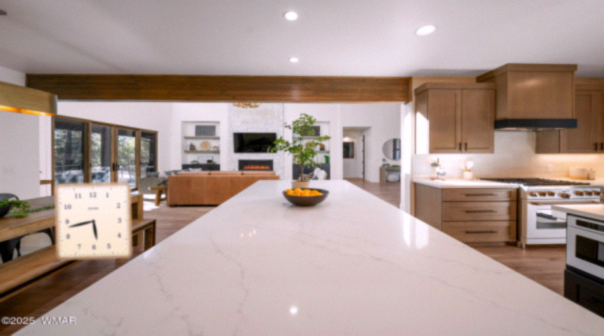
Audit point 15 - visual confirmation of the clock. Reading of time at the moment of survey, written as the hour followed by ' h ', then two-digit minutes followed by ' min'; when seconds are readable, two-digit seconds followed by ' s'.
5 h 43 min
